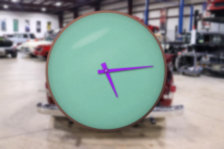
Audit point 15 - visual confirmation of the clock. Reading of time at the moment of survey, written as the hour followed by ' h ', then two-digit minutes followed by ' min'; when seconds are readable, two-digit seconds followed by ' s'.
5 h 14 min
